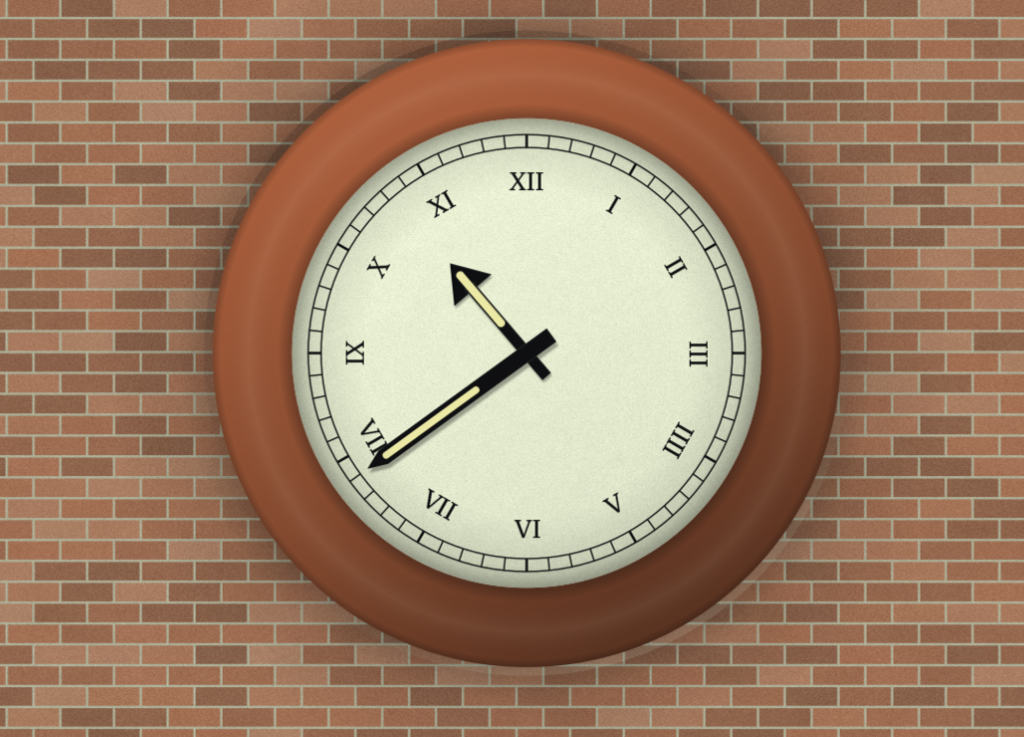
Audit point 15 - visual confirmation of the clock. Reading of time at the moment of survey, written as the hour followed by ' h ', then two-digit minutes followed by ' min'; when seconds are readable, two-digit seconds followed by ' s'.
10 h 39 min
